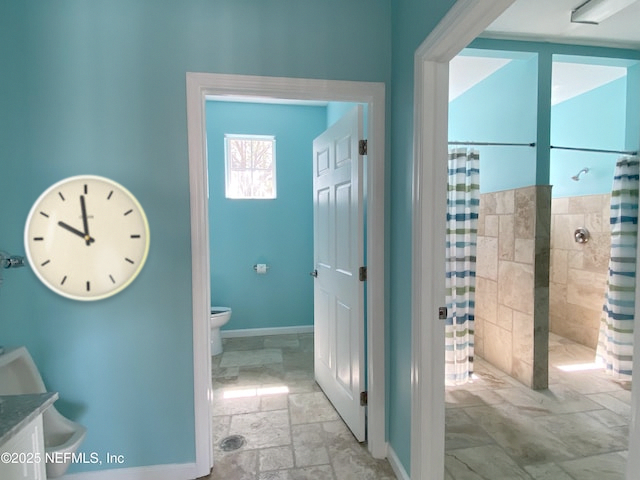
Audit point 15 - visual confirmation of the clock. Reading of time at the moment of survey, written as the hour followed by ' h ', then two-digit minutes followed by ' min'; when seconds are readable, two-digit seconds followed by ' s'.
9 h 59 min
